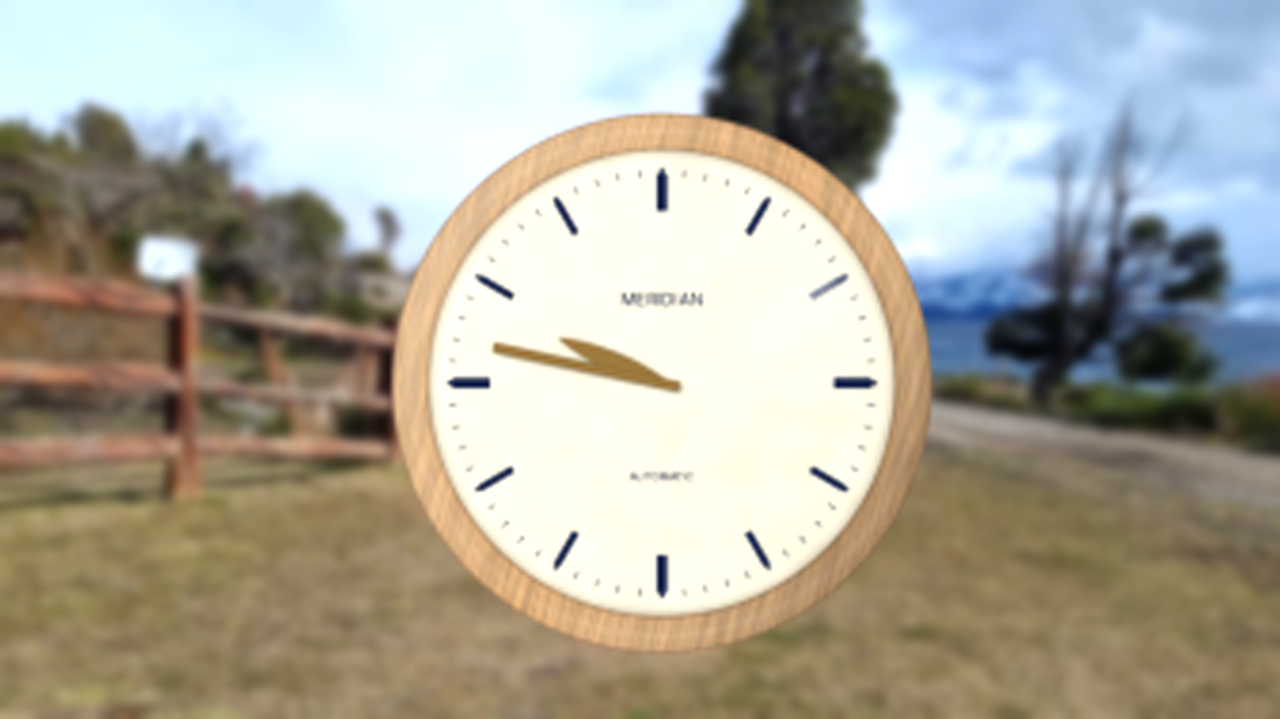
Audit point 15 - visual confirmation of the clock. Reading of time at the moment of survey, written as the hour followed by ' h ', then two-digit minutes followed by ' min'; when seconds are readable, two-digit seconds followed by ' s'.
9 h 47 min
